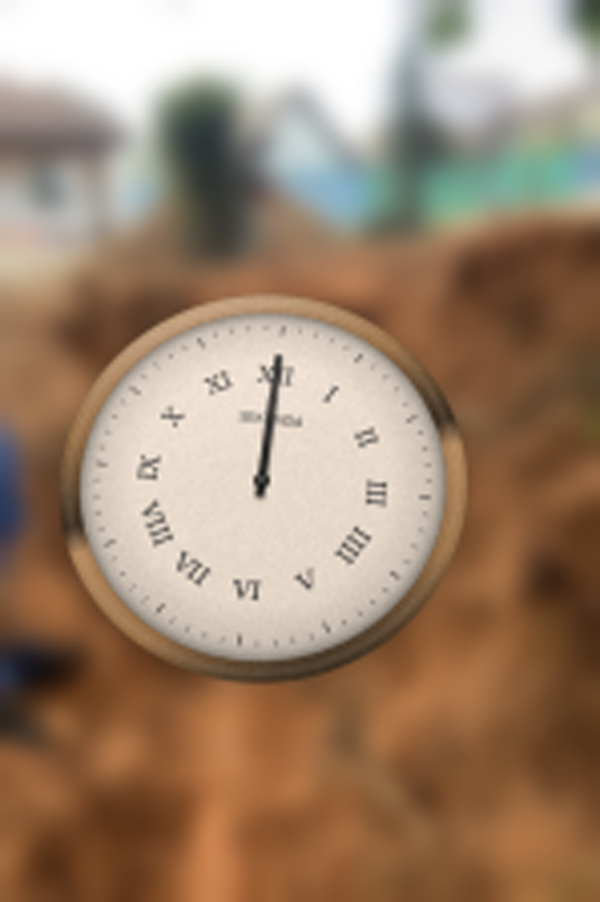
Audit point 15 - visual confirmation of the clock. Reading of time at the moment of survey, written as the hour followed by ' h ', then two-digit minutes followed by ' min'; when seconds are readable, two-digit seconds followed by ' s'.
12 h 00 min
